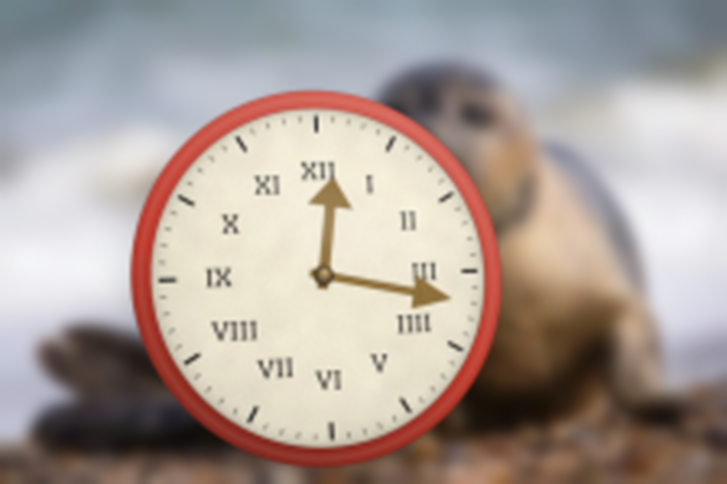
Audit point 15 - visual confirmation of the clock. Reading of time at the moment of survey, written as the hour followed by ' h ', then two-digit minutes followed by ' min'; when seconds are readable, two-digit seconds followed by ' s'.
12 h 17 min
